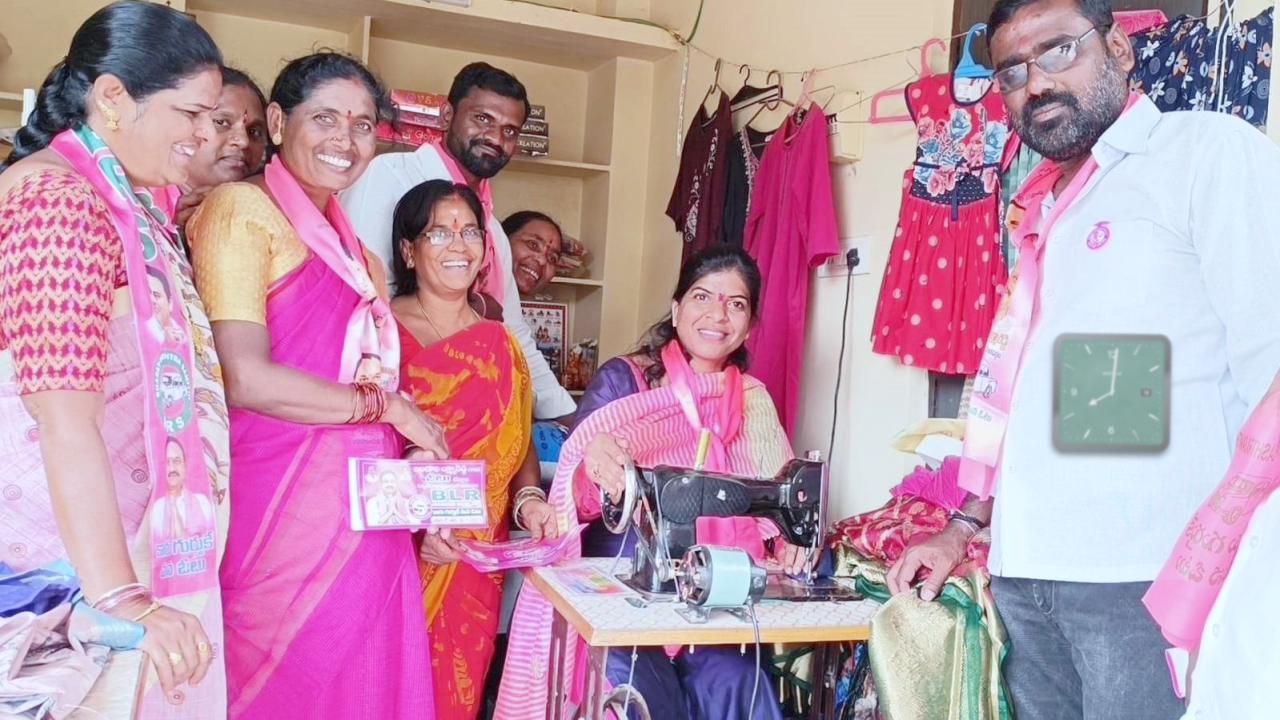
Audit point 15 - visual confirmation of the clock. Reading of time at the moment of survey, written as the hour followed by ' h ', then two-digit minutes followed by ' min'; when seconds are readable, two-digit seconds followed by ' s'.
8 h 01 min
